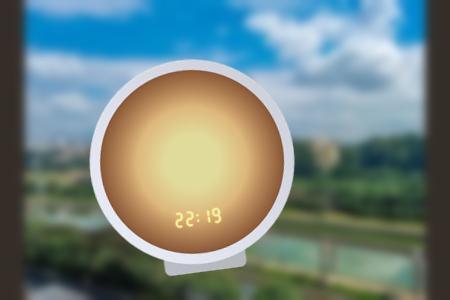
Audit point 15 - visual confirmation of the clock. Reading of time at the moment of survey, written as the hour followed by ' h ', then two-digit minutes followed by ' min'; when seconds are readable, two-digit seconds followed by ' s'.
22 h 19 min
